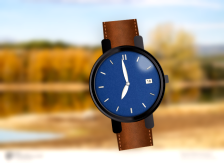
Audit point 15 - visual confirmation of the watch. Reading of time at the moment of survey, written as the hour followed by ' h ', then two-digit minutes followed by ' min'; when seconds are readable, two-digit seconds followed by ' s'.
6 h 59 min
